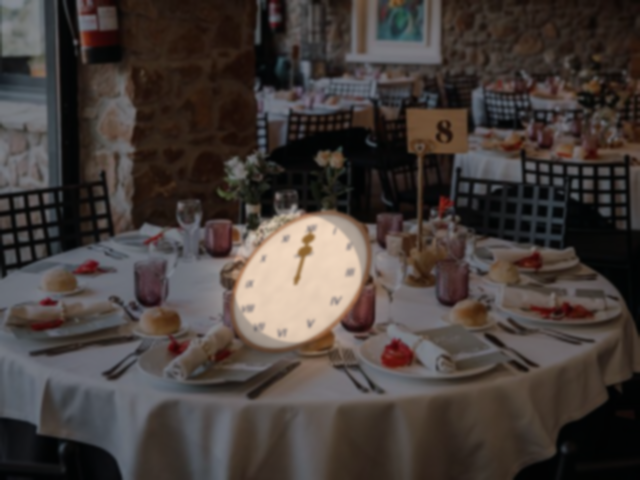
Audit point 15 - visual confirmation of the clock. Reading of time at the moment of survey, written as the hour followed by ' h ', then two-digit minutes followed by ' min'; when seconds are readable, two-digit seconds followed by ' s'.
12 h 00 min
